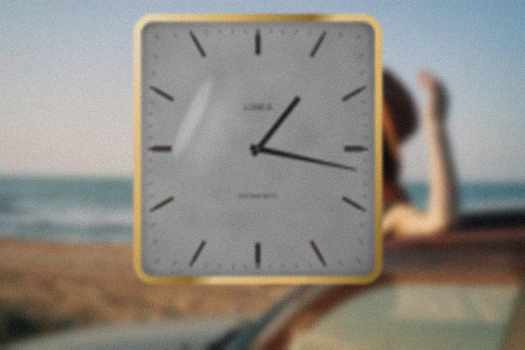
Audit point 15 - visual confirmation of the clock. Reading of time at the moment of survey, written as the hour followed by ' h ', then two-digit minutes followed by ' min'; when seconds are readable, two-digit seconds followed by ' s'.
1 h 17 min
